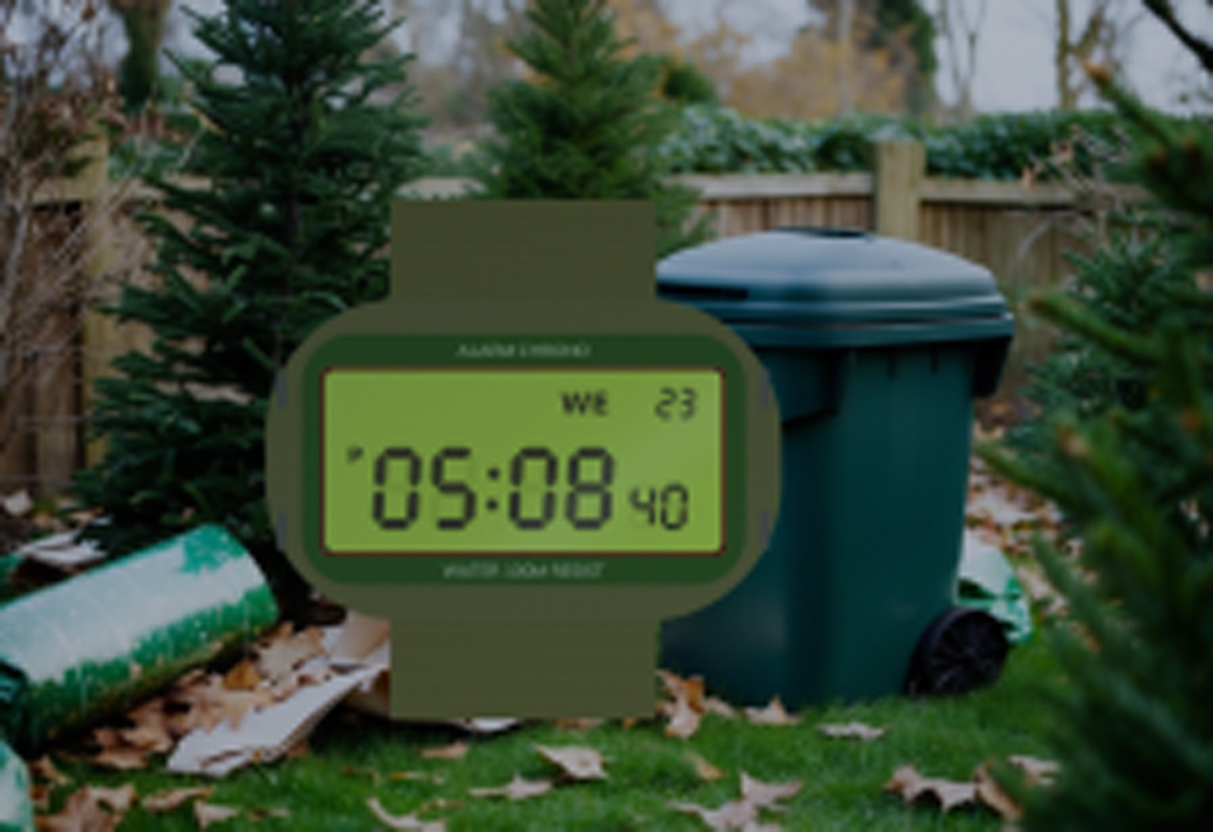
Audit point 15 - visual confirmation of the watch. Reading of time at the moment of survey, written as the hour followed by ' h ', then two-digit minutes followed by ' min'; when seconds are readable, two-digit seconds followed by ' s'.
5 h 08 min 40 s
